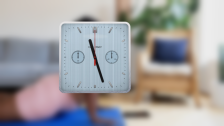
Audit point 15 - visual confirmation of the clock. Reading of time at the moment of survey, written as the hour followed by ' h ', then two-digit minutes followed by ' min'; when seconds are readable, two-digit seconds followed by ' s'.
11 h 27 min
